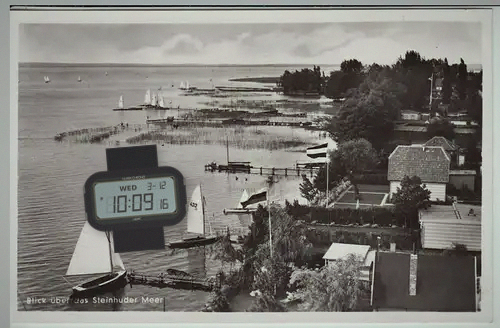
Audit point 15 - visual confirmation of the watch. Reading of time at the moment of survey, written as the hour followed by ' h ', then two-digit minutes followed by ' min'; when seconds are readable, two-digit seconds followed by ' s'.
10 h 09 min 16 s
